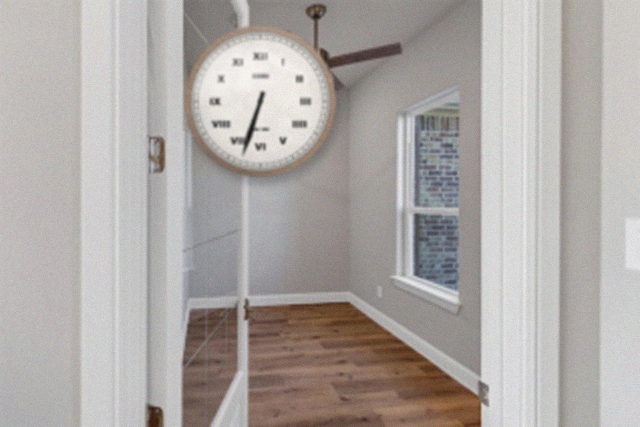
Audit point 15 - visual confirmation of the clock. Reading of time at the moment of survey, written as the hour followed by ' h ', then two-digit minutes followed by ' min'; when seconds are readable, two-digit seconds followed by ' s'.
6 h 33 min
